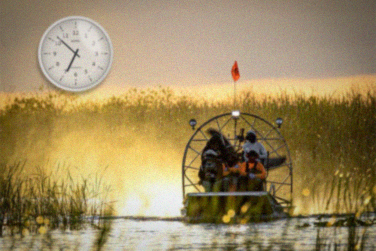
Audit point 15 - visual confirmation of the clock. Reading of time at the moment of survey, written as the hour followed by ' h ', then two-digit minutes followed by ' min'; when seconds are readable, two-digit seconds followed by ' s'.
6 h 52 min
